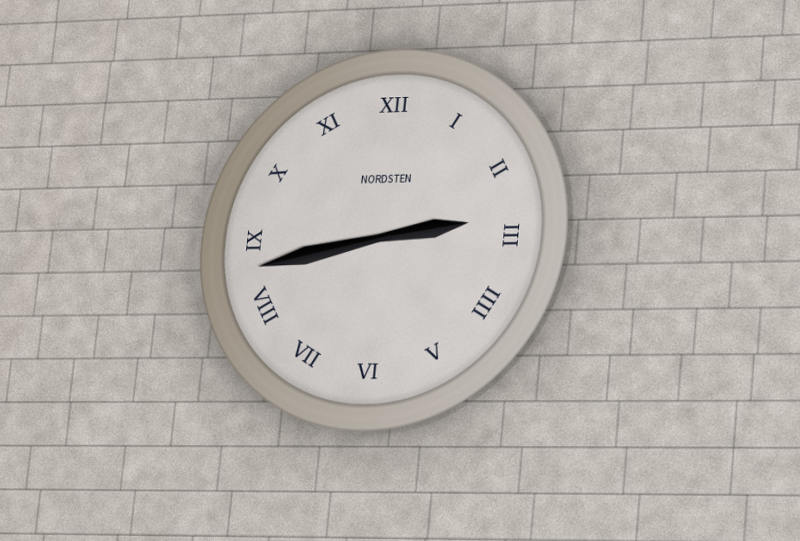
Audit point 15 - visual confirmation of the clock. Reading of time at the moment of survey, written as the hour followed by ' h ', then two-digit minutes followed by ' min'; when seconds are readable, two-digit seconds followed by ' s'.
2 h 43 min
